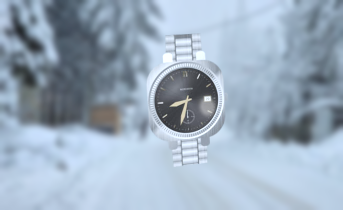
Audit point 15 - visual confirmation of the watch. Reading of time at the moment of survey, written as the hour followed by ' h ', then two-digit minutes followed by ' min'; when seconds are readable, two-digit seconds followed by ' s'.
8 h 33 min
